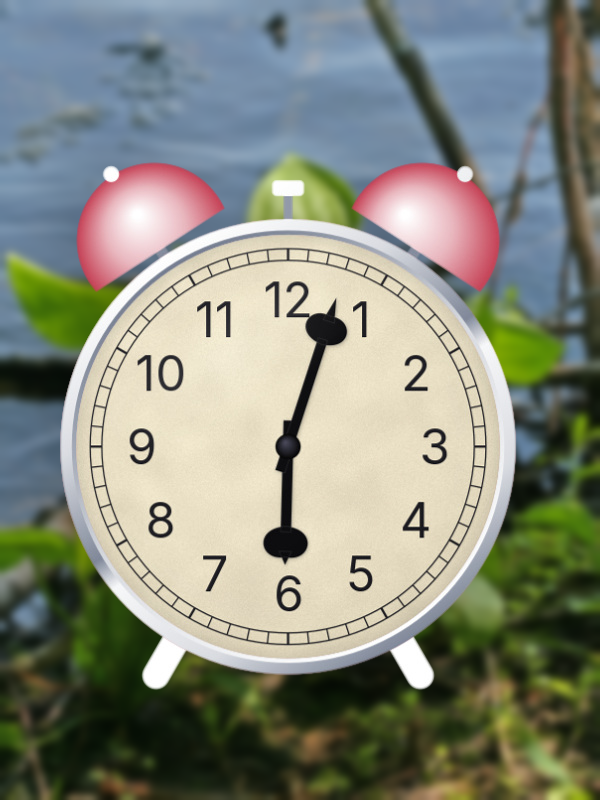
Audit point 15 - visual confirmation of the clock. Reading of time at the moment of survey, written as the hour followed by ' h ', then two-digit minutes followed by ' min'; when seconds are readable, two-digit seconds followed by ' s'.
6 h 03 min
